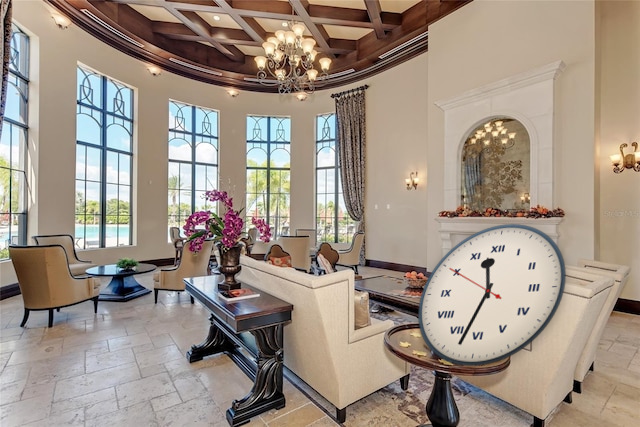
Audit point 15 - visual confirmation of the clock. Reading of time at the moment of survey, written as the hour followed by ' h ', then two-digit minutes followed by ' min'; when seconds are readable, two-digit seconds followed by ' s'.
11 h 32 min 50 s
